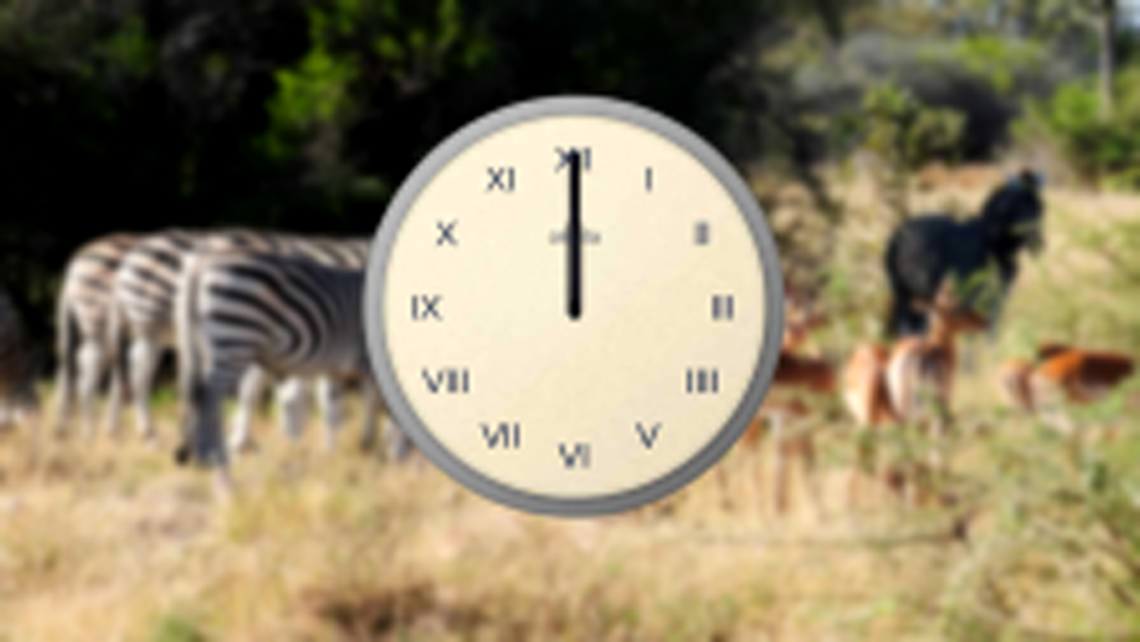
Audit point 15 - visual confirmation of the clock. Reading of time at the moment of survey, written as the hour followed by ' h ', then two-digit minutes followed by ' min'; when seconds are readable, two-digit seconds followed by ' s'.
12 h 00 min
